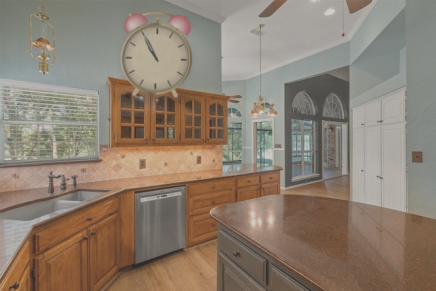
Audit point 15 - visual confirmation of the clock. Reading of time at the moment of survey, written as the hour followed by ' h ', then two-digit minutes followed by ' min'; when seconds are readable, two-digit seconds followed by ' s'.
10 h 55 min
